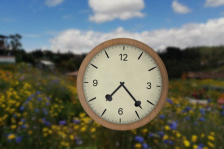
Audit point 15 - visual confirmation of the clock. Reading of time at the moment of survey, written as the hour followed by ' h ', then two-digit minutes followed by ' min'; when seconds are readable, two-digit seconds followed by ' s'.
7 h 23 min
